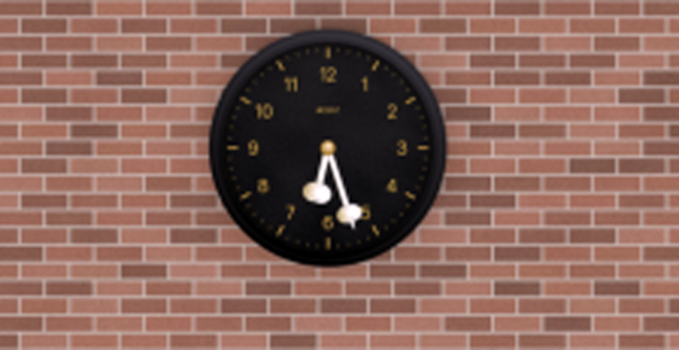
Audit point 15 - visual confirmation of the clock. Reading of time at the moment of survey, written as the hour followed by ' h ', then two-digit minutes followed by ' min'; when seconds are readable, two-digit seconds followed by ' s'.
6 h 27 min
